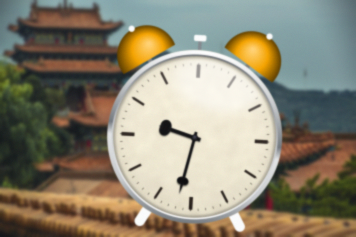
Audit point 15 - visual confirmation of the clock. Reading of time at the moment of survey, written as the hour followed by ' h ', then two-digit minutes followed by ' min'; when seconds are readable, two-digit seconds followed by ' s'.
9 h 32 min
